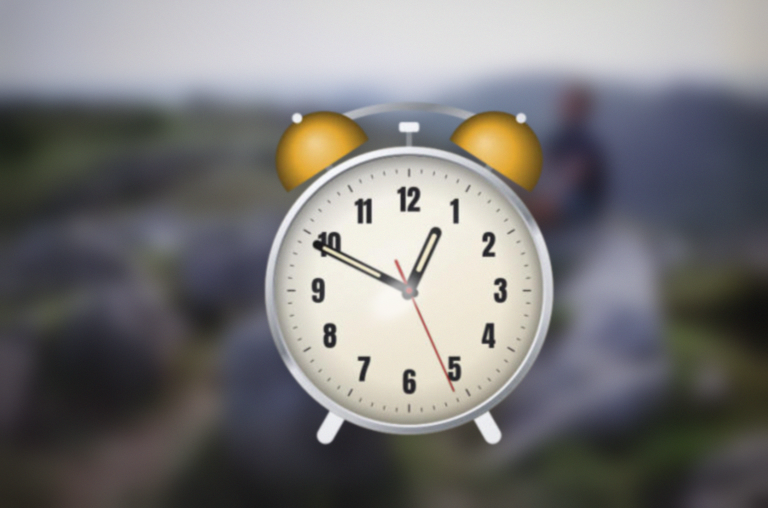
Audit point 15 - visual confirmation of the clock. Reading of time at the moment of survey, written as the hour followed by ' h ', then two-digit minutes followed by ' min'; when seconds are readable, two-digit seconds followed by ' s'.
12 h 49 min 26 s
